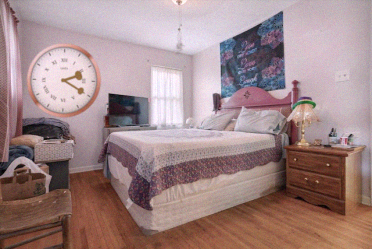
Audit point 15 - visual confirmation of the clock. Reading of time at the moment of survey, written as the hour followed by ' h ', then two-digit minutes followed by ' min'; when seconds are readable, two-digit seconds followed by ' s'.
2 h 20 min
